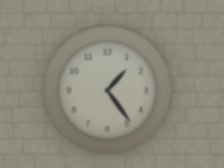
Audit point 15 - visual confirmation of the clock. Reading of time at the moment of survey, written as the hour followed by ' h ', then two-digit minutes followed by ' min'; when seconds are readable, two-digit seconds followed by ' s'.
1 h 24 min
